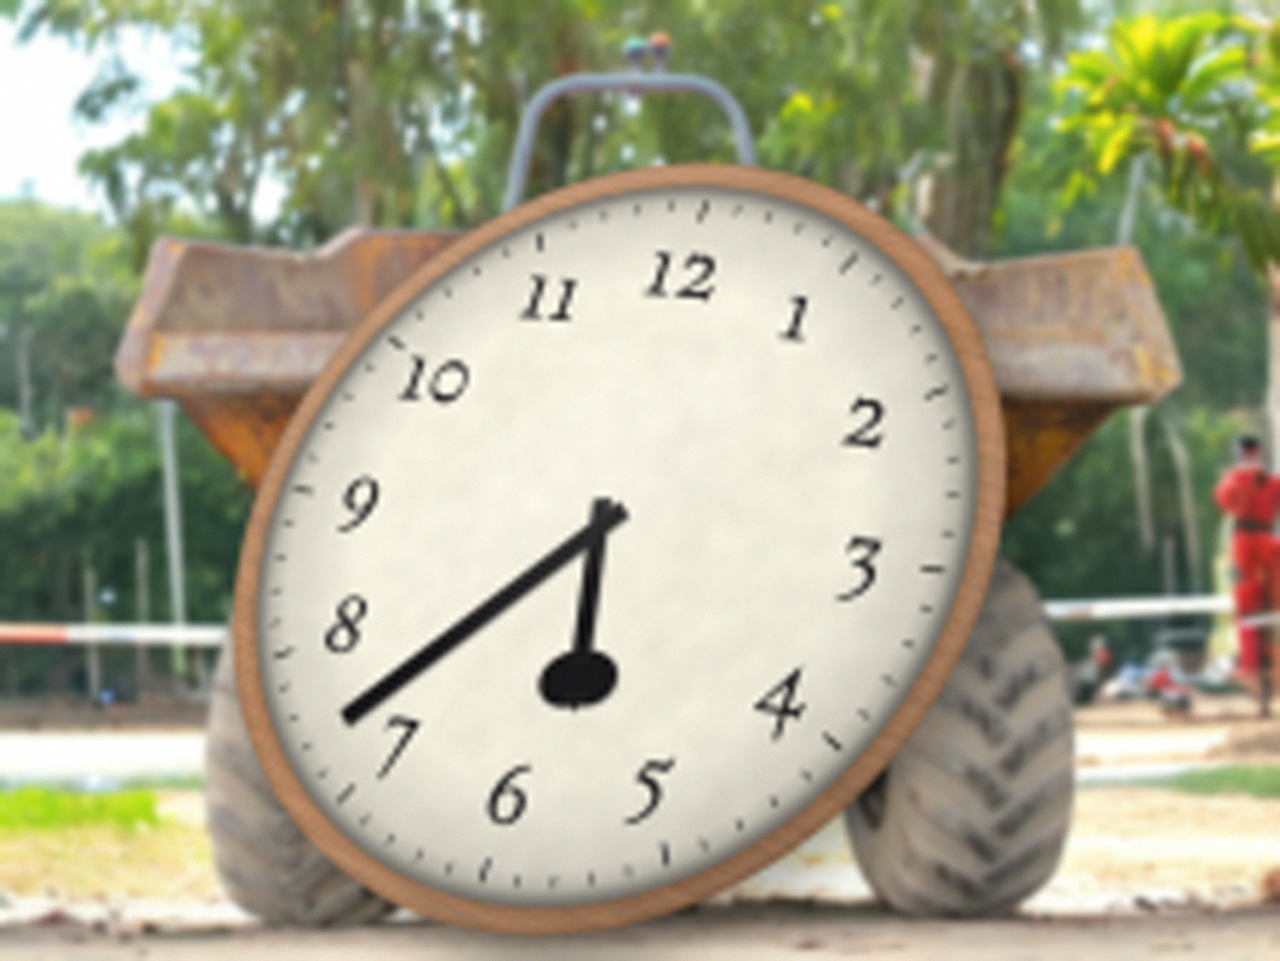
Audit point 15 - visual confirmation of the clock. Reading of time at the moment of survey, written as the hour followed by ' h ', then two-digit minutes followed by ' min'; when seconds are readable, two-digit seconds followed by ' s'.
5 h 37 min
